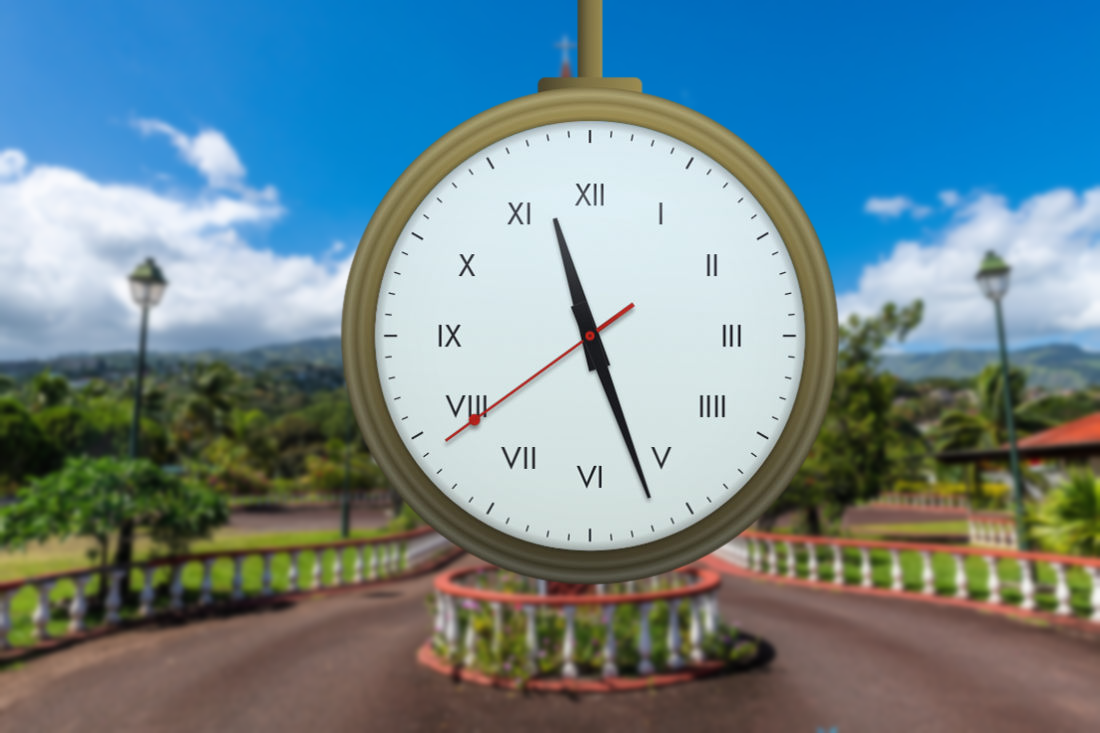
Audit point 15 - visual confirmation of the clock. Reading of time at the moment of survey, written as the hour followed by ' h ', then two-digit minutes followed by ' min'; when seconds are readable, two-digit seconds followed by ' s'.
11 h 26 min 39 s
